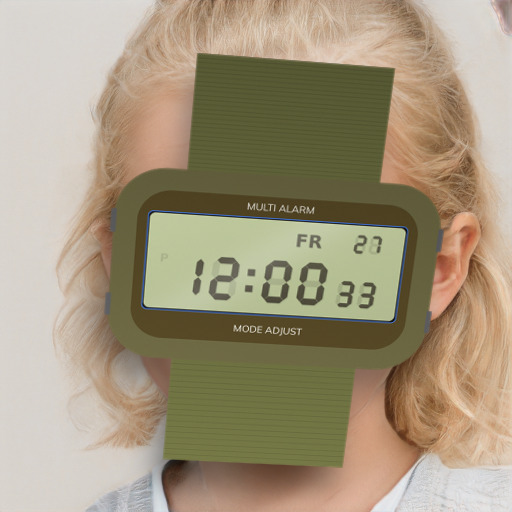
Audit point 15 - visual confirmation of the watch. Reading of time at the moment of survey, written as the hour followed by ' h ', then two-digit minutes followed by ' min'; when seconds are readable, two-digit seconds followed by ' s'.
12 h 00 min 33 s
